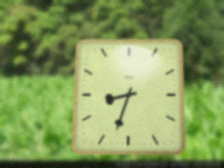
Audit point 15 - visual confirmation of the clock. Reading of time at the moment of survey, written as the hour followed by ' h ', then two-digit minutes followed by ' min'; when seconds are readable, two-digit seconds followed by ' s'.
8 h 33 min
